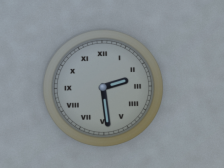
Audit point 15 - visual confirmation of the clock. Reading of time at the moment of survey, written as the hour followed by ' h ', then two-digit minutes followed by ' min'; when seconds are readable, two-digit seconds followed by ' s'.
2 h 29 min
